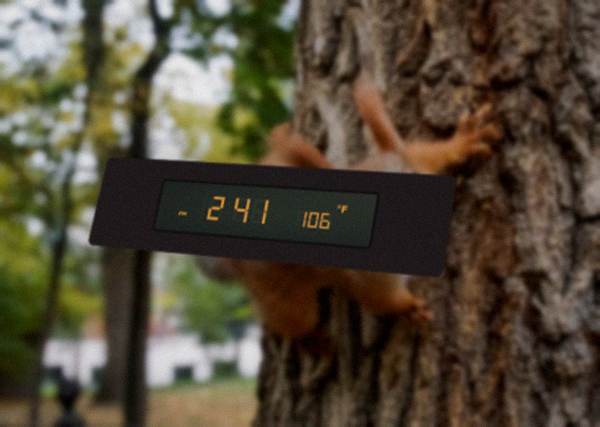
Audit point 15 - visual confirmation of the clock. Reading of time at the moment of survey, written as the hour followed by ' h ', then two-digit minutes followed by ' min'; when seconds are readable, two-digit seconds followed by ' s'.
2 h 41 min
